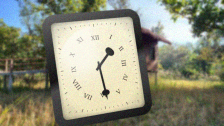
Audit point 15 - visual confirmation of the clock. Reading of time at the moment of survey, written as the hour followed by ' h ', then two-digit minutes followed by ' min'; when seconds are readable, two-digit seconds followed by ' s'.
1 h 29 min
